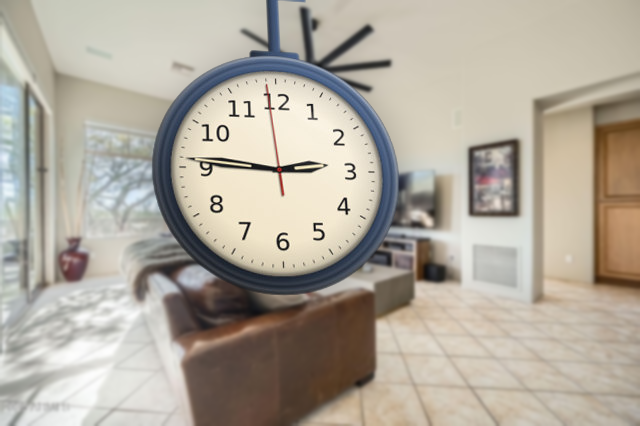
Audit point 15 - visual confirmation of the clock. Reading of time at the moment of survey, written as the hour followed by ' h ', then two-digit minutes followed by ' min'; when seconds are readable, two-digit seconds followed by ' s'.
2 h 45 min 59 s
